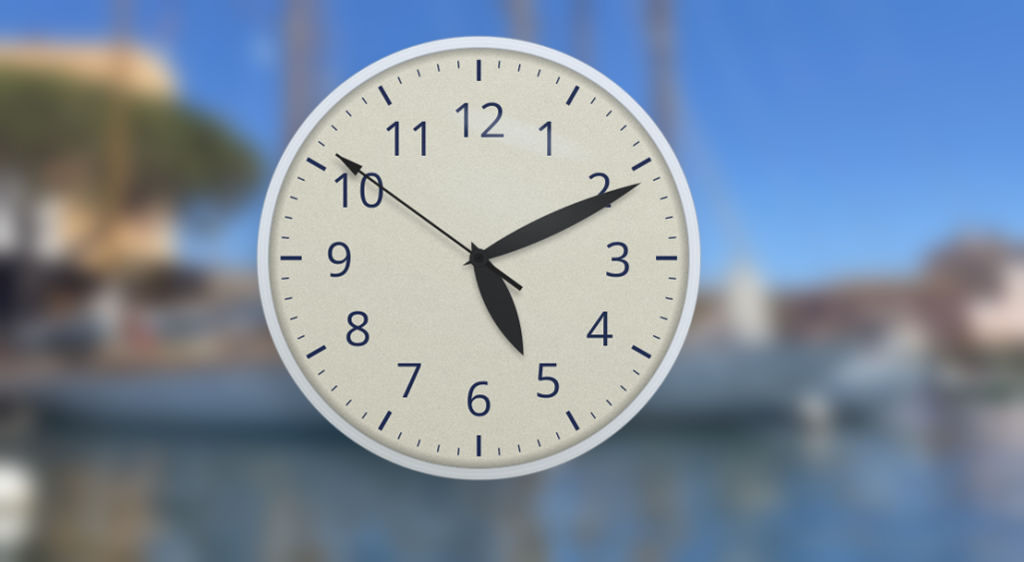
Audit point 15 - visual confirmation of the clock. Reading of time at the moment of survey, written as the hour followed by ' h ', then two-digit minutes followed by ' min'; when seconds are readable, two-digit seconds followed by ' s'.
5 h 10 min 51 s
